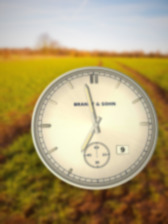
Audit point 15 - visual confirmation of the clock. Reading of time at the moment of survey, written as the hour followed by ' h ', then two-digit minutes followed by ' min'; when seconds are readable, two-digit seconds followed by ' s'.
6 h 58 min
